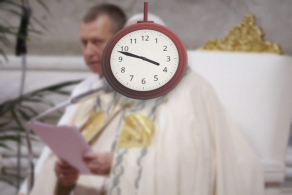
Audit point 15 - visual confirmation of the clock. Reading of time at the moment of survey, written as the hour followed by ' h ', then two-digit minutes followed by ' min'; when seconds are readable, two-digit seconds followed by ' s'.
3 h 48 min
